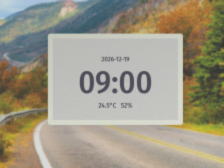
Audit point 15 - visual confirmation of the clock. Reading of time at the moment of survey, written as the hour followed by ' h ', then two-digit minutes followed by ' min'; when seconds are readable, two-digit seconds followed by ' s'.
9 h 00 min
